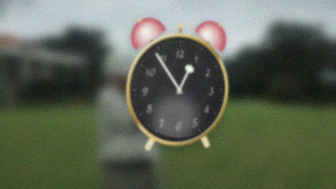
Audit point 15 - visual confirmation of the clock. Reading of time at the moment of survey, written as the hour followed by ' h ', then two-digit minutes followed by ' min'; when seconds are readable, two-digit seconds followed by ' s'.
12 h 54 min
